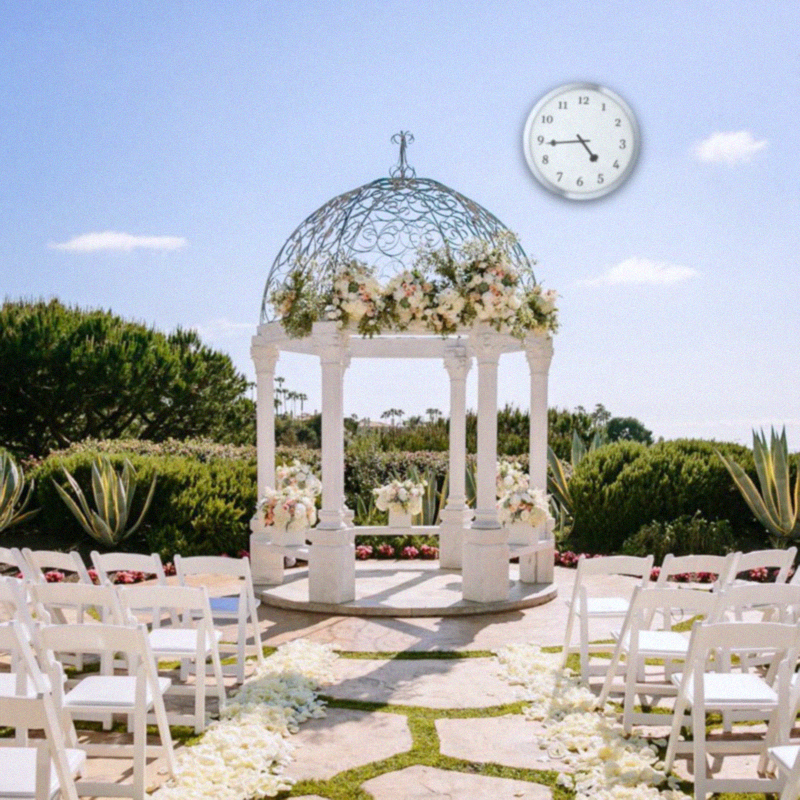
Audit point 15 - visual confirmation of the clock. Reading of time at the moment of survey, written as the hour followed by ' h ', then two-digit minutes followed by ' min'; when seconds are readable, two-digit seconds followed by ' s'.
4 h 44 min
